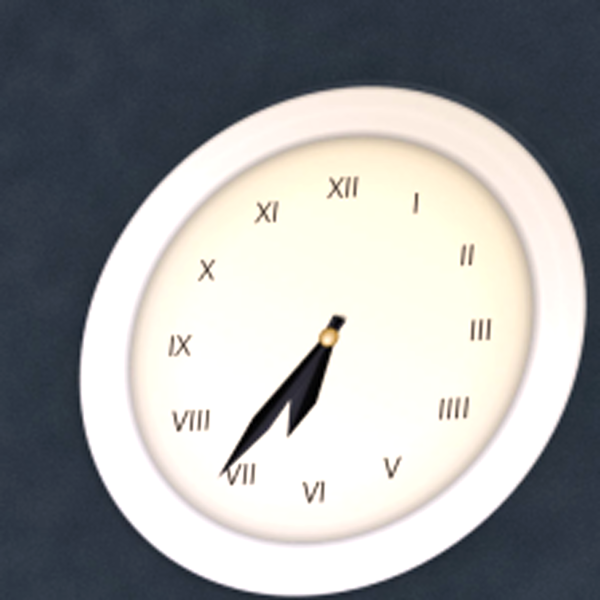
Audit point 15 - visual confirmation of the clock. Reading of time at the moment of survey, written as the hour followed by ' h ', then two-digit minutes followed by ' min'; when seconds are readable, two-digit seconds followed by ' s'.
6 h 36 min
